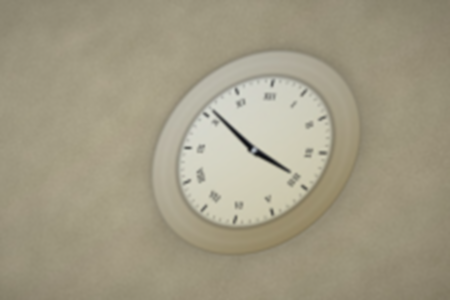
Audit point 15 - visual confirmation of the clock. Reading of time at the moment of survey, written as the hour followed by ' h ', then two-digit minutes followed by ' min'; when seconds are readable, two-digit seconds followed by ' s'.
3 h 51 min
